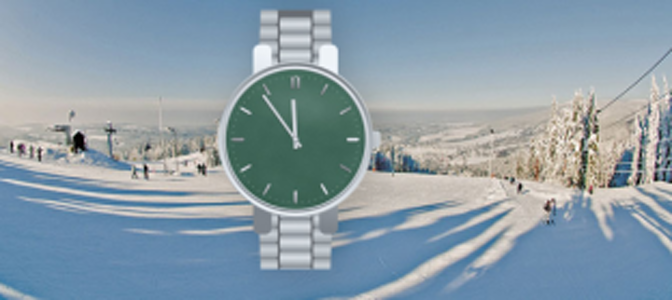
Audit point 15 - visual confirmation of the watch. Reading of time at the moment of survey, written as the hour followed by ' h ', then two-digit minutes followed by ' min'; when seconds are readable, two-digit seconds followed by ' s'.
11 h 54 min
